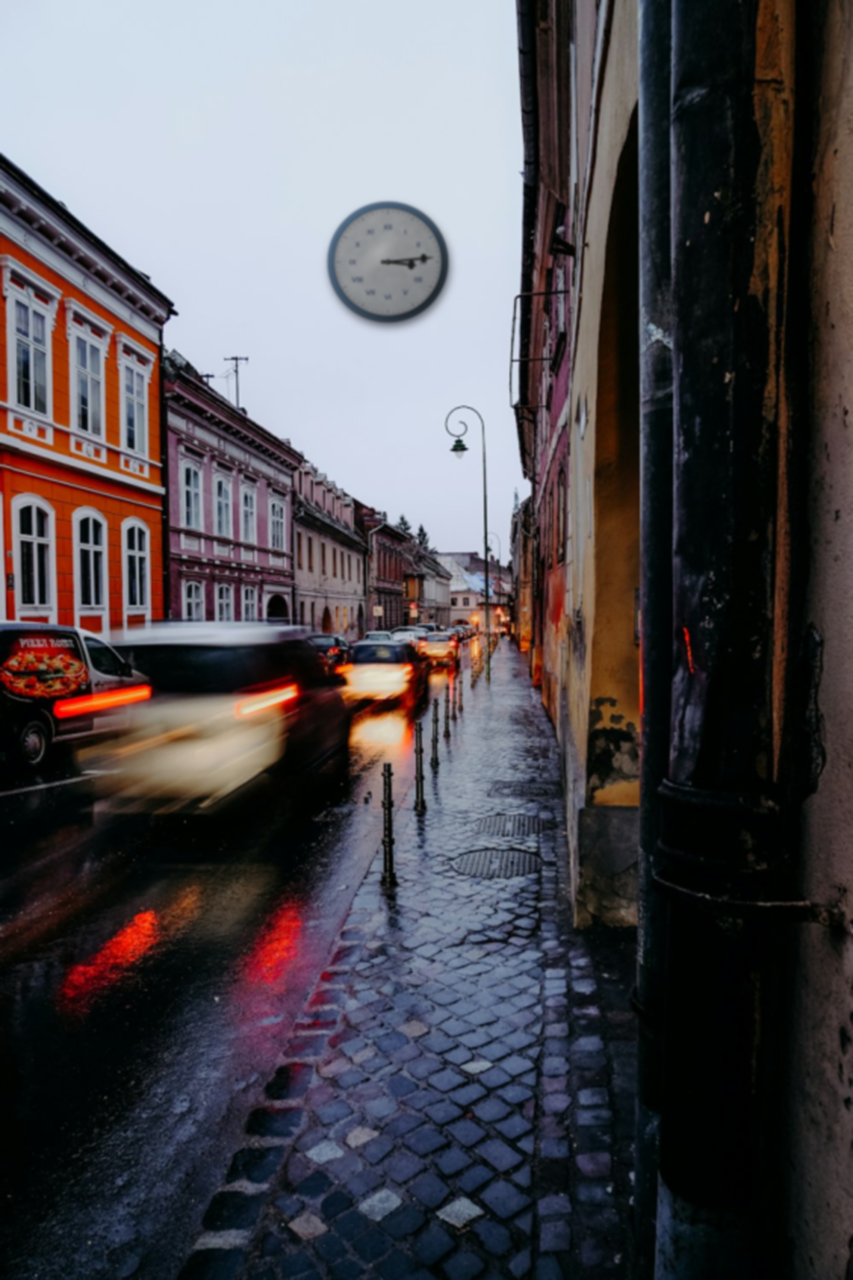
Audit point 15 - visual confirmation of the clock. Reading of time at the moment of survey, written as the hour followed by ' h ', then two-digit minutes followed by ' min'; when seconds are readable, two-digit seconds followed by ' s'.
3 h 14 min
